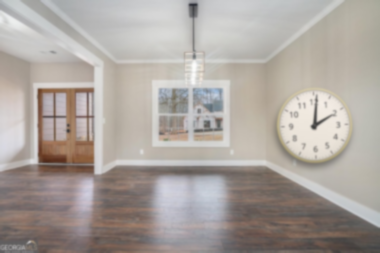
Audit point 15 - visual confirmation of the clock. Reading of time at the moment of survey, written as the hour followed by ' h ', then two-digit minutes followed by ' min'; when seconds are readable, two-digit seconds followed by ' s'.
2 h 01 min
